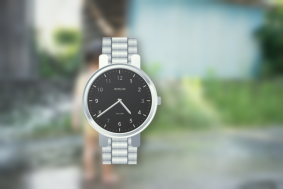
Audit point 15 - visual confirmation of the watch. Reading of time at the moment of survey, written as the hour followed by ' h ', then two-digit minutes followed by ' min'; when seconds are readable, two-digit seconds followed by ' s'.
4 h 39 min
